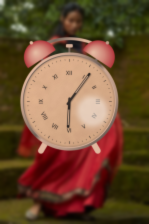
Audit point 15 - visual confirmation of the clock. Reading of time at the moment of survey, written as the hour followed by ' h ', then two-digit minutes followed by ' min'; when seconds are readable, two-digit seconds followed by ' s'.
6 h 06 min
